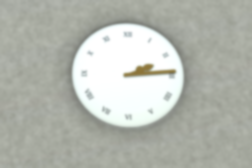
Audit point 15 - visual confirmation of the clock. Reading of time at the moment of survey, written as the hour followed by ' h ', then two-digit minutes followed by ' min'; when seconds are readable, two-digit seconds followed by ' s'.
2 h 14 min
